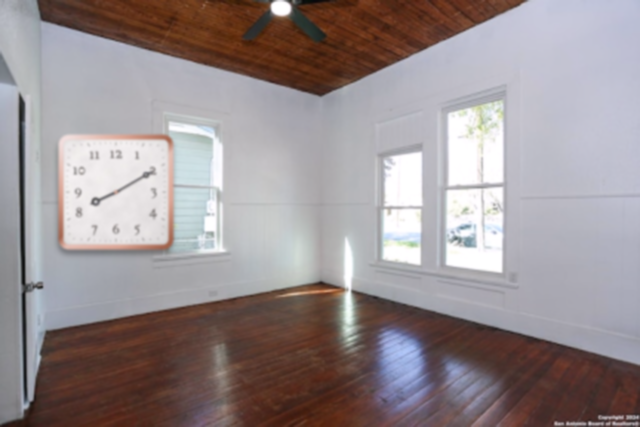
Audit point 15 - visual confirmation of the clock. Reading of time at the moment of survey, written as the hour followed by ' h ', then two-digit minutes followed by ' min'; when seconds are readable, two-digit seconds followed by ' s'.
8 h 10 min
